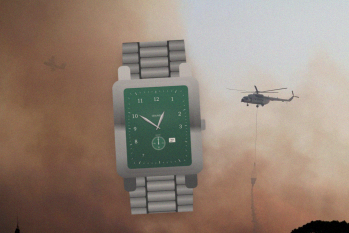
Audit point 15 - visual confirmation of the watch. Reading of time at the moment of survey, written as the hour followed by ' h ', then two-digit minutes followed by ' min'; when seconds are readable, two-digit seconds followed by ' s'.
12 h 51 min
